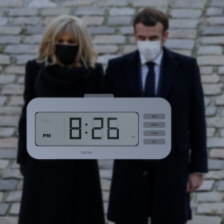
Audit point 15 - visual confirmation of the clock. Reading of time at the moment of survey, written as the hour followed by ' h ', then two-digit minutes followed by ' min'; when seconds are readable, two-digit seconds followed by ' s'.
8 h 26 min
